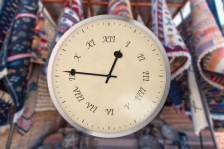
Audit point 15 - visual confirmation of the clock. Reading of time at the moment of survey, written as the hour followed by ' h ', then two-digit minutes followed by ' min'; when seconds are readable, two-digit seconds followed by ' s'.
12 h 46 min
